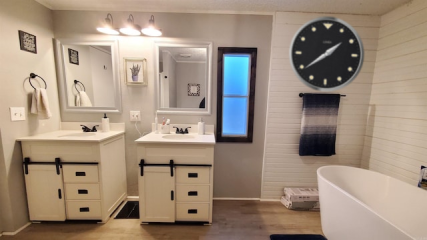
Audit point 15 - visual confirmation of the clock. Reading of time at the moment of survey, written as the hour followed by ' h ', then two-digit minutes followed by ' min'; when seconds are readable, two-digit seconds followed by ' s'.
1 h 39 min
